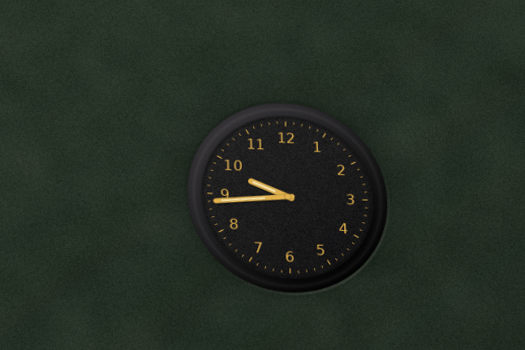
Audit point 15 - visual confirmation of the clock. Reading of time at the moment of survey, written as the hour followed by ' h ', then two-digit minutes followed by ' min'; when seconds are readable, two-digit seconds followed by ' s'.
9 h 44 min
